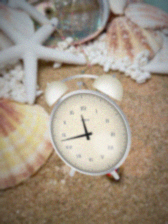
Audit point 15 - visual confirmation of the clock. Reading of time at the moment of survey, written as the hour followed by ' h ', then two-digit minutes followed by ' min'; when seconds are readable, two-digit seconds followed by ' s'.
11 h 43 min
